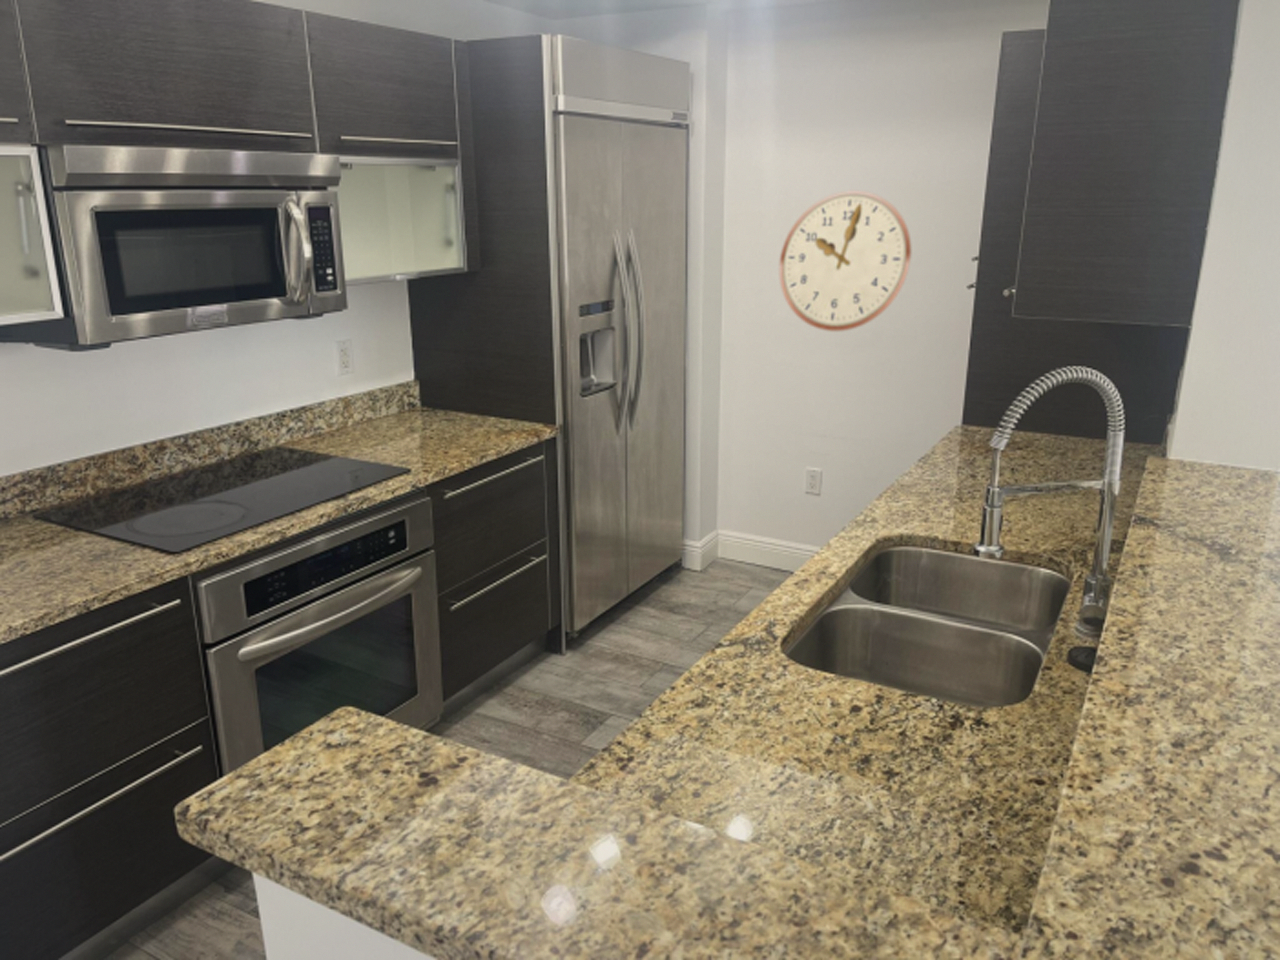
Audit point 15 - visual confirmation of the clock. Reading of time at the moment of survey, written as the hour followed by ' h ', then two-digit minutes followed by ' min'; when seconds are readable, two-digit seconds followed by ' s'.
10 h 02 min
